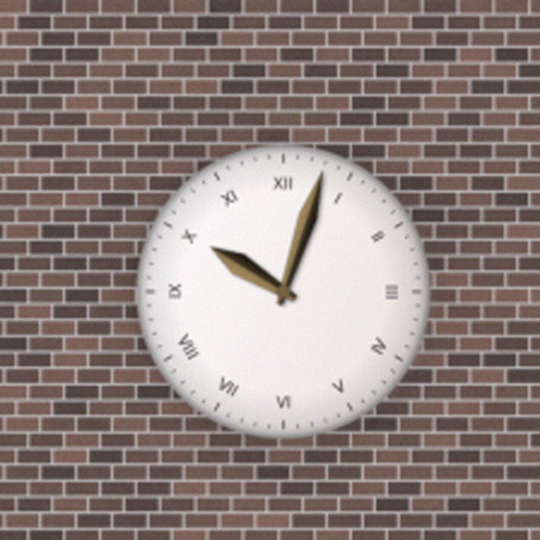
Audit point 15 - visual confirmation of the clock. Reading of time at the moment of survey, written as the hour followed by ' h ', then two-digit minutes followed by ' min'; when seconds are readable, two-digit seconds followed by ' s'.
10 h 03 min
